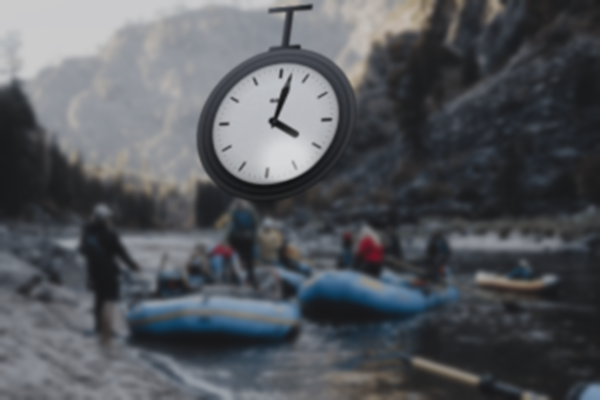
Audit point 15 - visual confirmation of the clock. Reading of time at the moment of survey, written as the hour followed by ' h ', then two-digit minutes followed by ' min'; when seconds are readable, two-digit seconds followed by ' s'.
4 h 02 min
